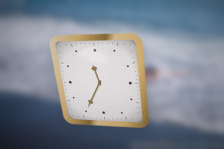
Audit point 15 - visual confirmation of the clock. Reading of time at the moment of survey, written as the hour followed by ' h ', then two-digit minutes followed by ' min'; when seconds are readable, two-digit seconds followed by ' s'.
11 h 35 min
